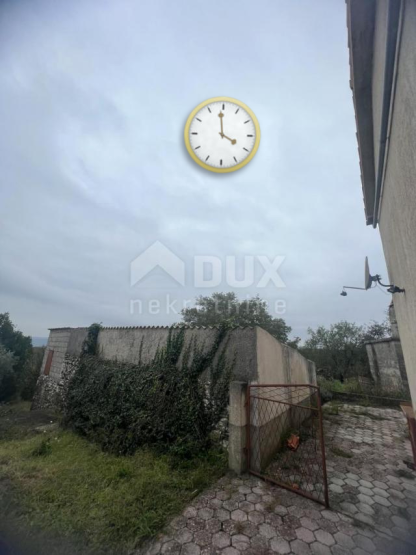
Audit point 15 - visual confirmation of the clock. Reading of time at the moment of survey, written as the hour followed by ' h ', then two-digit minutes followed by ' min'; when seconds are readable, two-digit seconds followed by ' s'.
3 h 59 min
